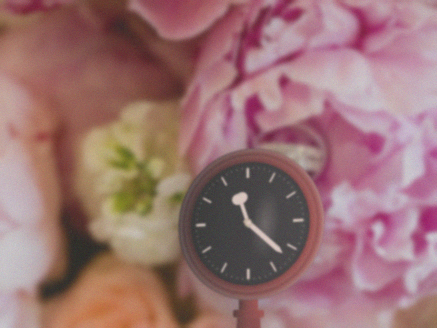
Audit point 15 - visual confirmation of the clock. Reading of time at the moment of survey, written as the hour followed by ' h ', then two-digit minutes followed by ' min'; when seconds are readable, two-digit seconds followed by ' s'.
11 h 22 min
